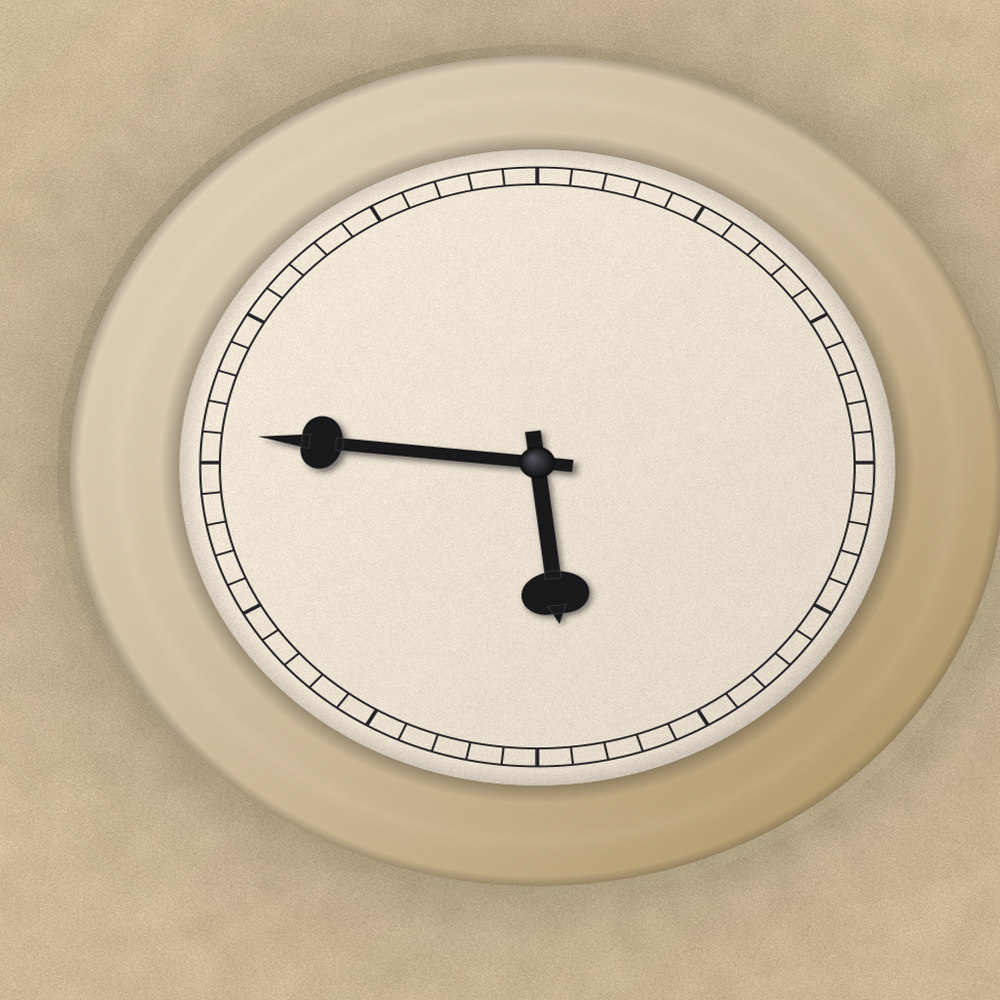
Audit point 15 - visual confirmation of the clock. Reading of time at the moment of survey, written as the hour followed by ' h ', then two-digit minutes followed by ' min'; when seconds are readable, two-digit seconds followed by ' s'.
5 h 46 min
